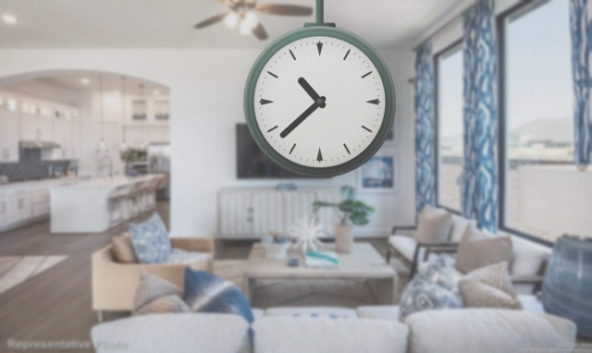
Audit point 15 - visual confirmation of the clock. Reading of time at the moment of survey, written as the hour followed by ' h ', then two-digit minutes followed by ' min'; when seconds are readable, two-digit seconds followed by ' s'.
10 h 38 min
